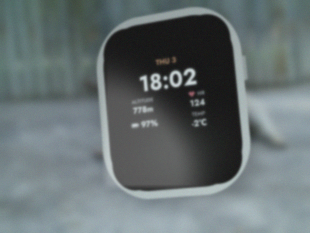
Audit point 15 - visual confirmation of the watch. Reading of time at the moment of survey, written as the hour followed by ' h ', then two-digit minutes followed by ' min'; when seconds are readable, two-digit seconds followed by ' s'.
18 h 02 min
